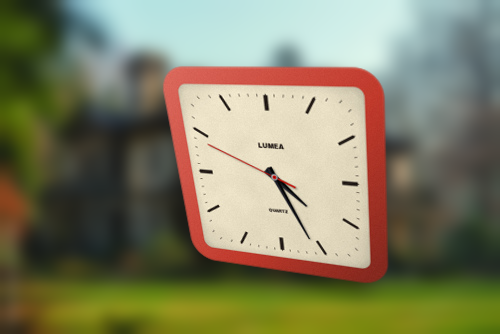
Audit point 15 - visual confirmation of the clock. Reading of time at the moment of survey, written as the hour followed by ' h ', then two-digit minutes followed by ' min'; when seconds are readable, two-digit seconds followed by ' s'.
4 h 25 min 49 s
